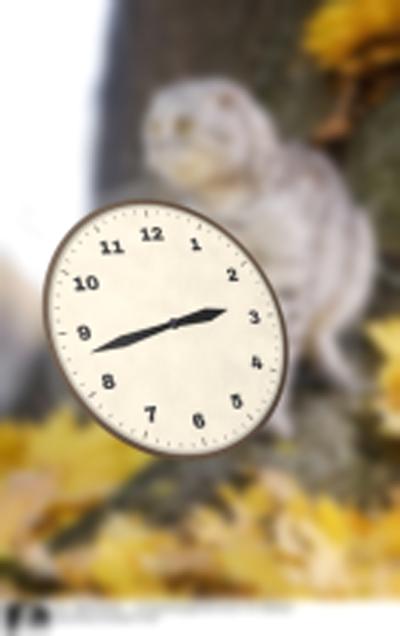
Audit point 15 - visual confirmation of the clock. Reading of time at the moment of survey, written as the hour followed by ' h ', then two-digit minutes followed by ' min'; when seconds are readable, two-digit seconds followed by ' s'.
2 h 43 min
